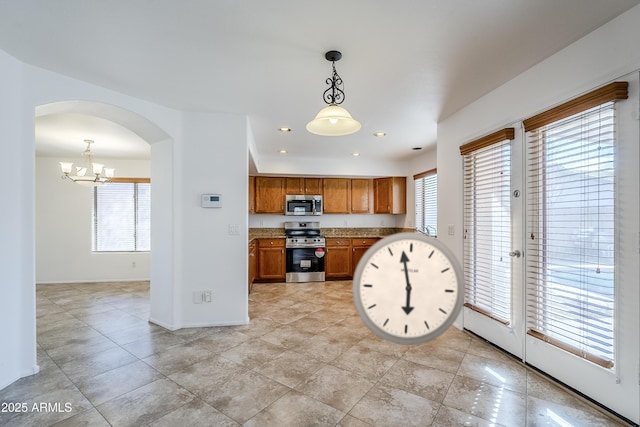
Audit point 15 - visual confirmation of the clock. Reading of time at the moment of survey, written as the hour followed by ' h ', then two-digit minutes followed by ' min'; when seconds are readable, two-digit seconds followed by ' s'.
5 h 58 min
